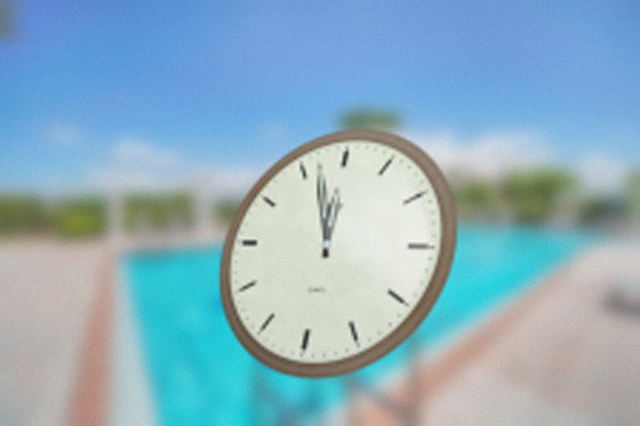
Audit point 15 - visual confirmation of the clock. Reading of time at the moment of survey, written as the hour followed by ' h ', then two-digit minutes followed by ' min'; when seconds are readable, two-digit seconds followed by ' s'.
11 h 57 min
